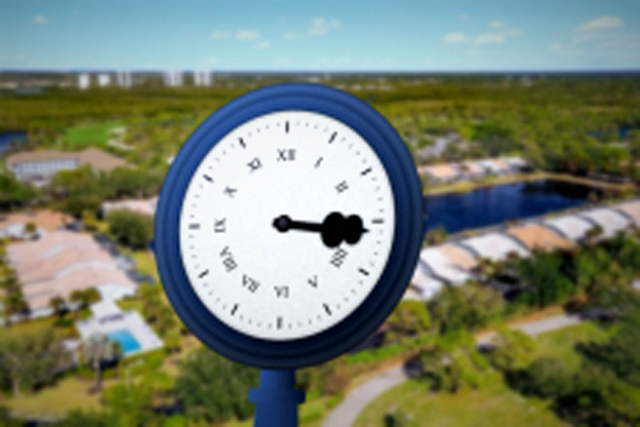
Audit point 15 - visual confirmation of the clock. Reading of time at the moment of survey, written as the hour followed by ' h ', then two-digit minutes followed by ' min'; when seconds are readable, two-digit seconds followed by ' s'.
3 h 16 min
